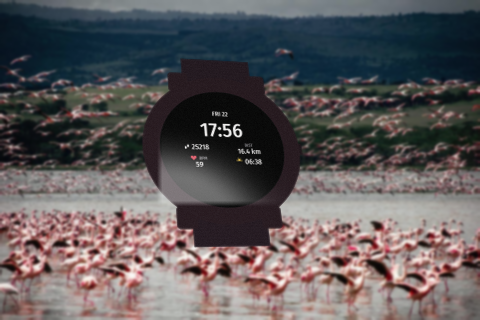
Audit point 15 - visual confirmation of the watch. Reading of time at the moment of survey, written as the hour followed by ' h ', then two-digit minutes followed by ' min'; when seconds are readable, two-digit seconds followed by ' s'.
17 h 56 min
